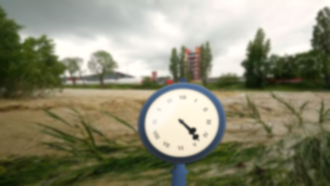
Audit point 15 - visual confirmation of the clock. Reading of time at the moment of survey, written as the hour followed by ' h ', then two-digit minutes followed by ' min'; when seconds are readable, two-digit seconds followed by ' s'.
4 h 23 min
